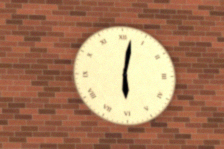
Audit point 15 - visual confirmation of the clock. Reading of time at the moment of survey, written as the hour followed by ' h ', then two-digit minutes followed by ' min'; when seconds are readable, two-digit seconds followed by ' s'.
6 h 02 min
